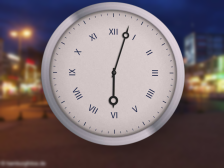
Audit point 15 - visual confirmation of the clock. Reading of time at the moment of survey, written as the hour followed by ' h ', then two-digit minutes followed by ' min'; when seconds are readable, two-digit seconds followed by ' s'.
6 h 03 min
